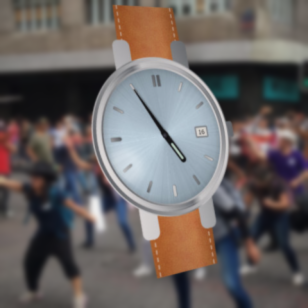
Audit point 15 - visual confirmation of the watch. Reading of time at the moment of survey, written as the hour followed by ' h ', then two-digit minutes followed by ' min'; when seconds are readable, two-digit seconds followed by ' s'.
4 h 55 min
